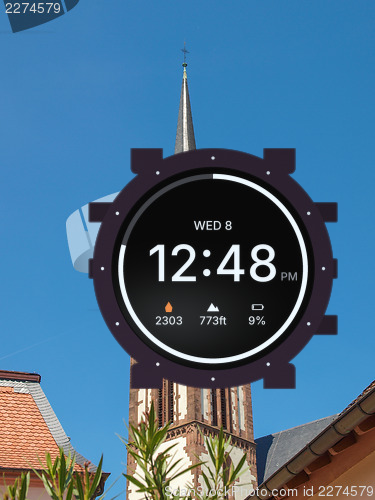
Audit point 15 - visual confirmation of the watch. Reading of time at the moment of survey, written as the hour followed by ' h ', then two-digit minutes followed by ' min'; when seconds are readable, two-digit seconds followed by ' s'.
12 h 48 min
